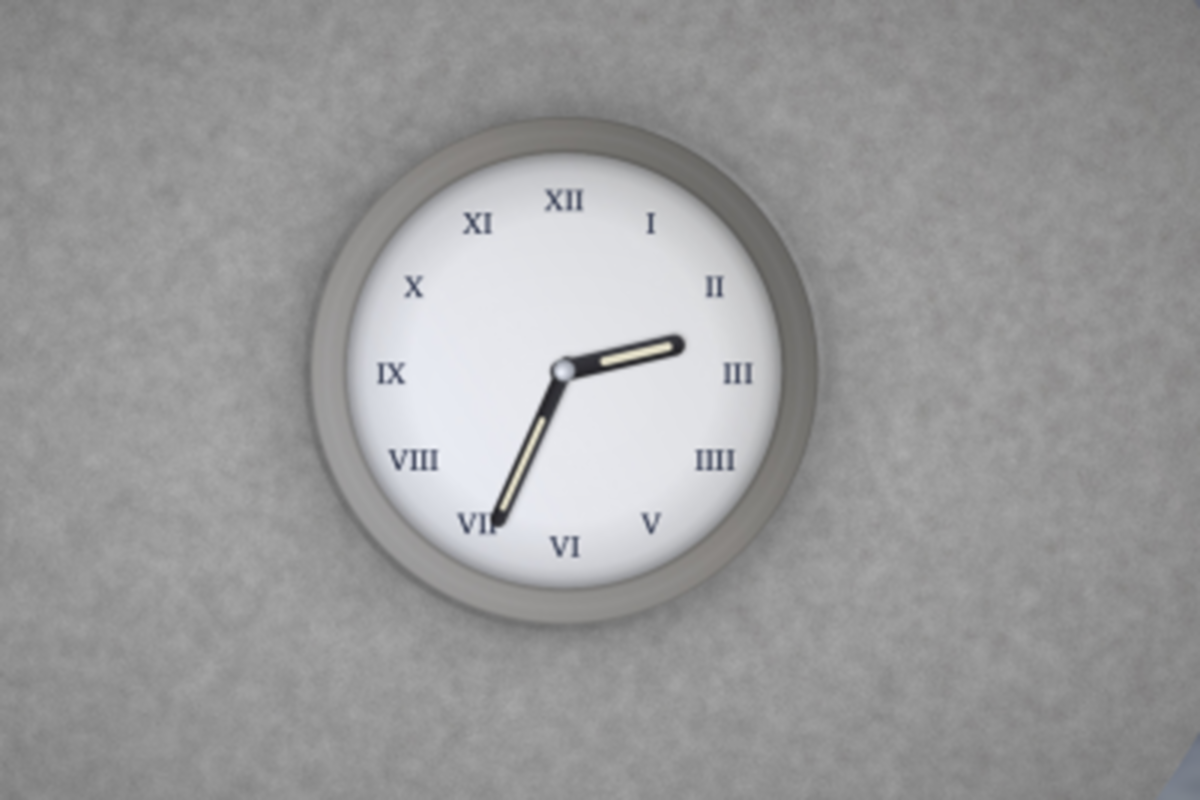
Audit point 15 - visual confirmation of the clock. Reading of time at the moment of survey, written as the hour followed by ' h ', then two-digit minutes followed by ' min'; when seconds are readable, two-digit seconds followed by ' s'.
2 h 34 min
